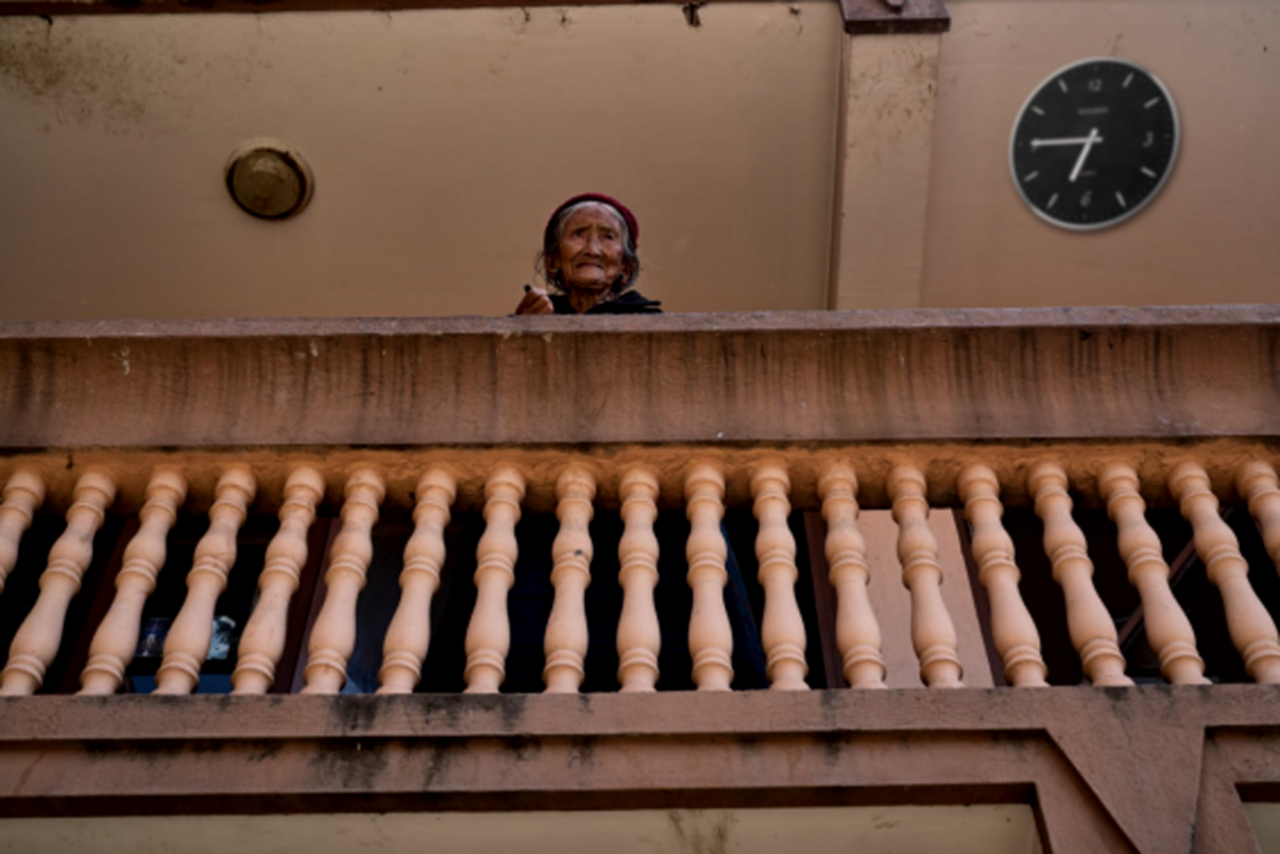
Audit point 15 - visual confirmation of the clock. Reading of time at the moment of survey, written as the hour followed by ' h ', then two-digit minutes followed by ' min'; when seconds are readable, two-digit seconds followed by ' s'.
6 h 45 min
